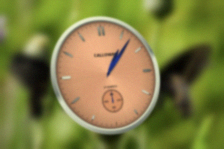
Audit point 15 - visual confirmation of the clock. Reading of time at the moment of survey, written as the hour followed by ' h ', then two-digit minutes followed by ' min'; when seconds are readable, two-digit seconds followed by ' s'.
1 h 07 min
